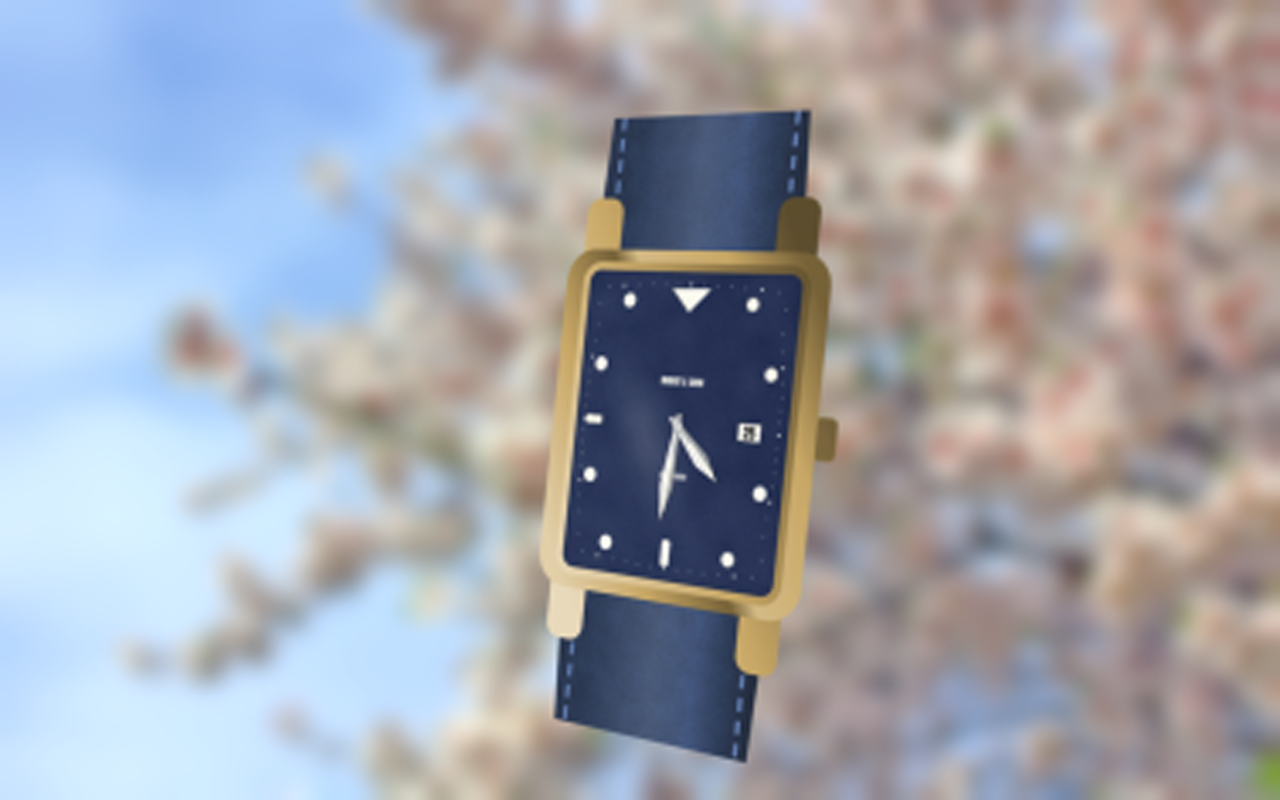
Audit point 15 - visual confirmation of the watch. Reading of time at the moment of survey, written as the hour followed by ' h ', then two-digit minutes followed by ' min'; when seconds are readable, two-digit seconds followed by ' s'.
4 h 31 min
